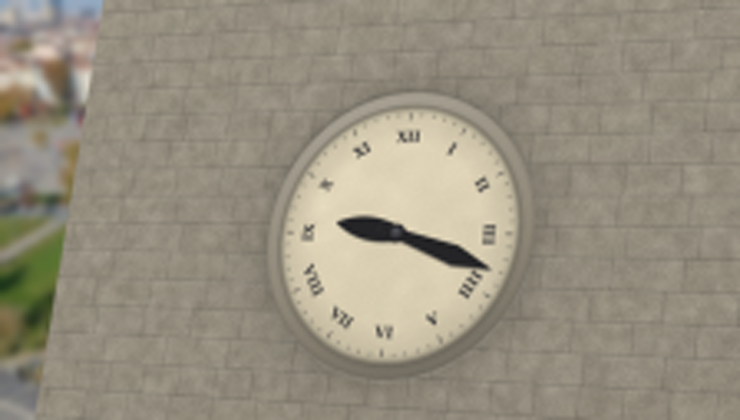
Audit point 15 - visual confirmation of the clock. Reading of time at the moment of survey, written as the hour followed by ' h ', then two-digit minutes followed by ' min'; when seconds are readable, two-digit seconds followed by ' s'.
9 h 18 min
